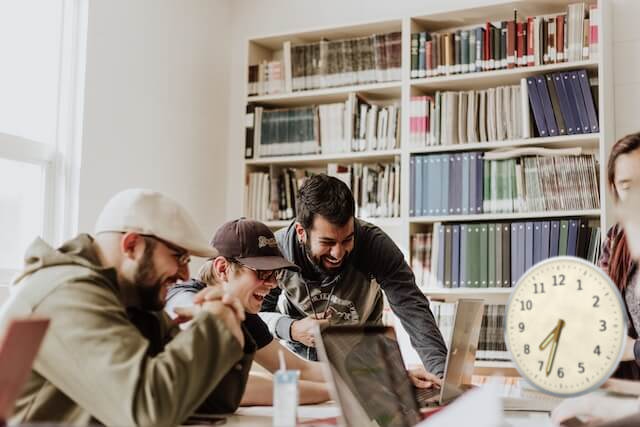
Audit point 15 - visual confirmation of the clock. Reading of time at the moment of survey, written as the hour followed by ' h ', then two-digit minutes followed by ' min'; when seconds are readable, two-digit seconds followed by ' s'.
7 h 33 min
